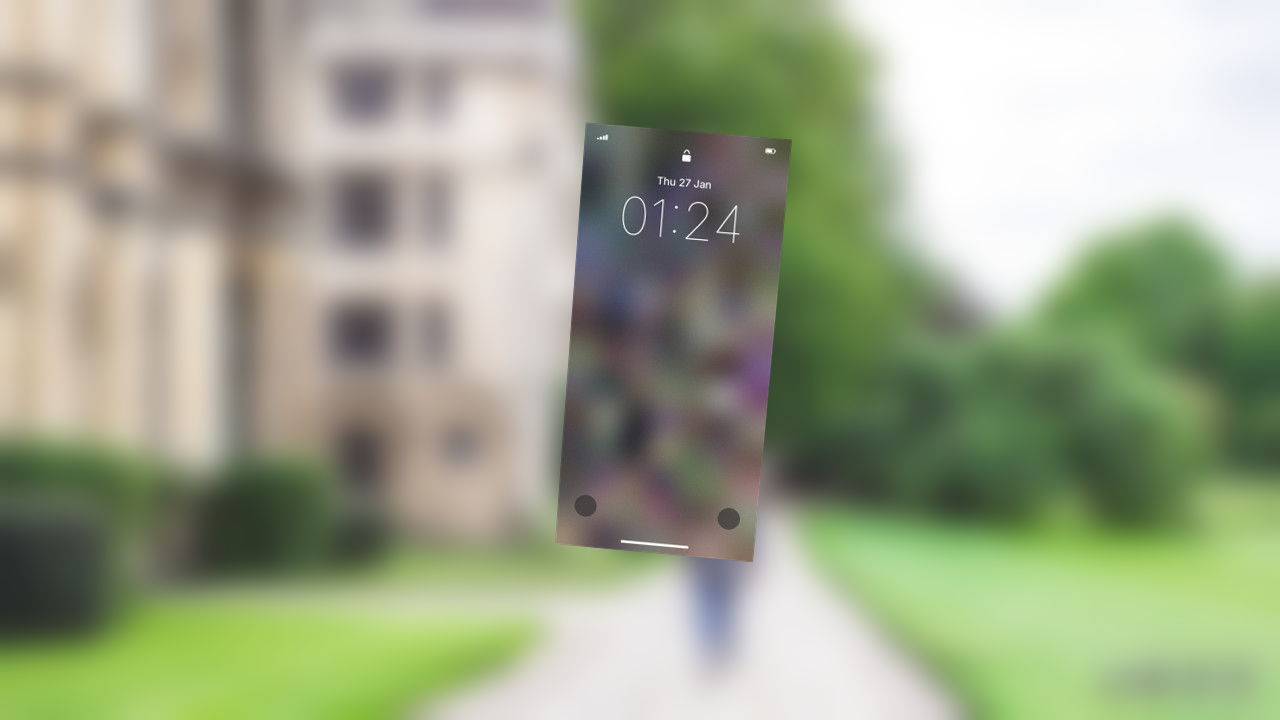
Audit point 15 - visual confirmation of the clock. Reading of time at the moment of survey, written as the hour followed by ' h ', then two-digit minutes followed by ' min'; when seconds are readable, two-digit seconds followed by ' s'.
1 h 24 min
